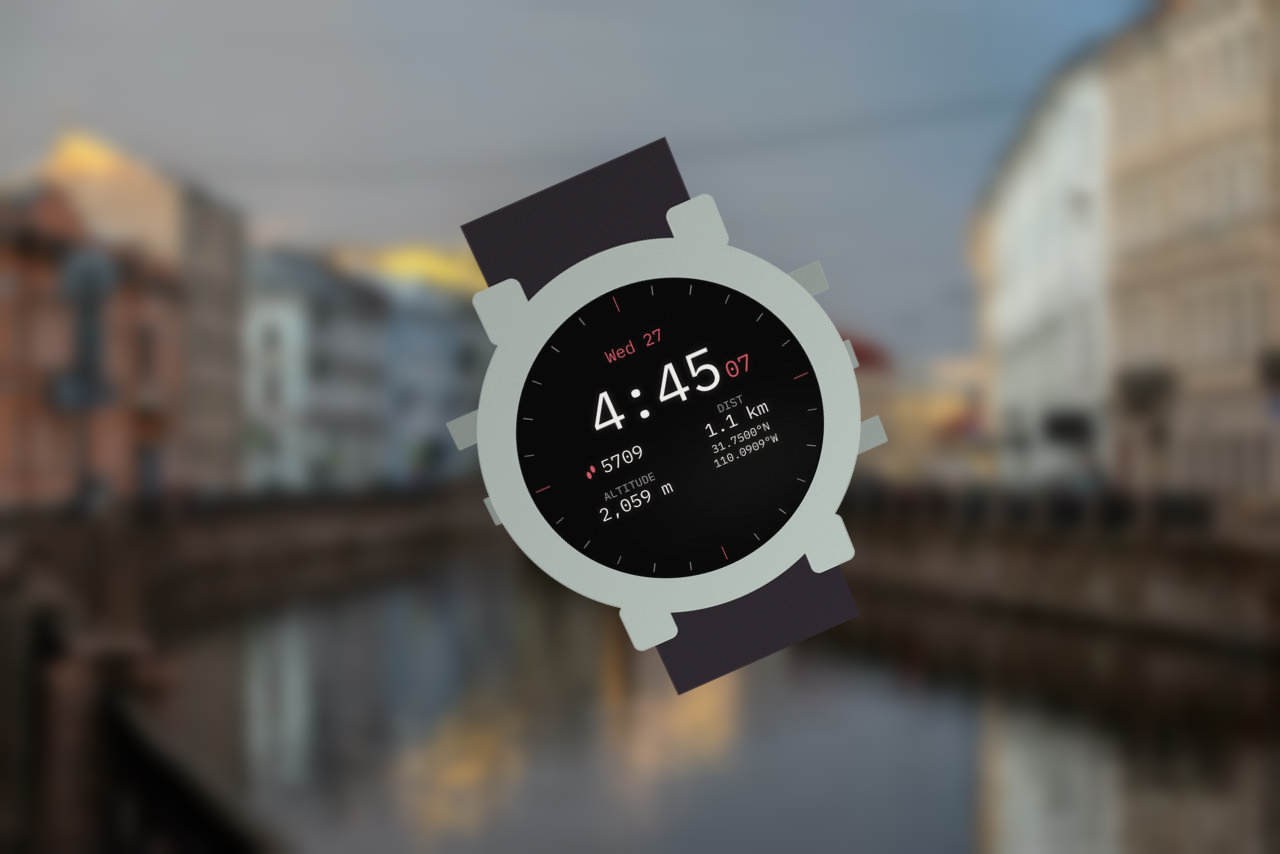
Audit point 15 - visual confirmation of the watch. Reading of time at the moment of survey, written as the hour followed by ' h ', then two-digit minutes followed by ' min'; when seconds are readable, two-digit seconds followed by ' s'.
4 h 45 min 07 s
